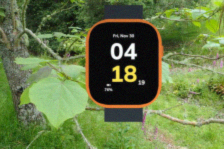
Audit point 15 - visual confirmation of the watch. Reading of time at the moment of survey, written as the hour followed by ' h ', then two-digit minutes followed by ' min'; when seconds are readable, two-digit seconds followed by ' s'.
4 h 18 min
